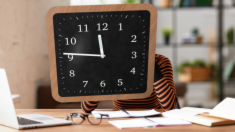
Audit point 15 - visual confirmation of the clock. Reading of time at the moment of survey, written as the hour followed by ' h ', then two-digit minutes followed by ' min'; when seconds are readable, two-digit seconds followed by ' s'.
11 h 46 min
